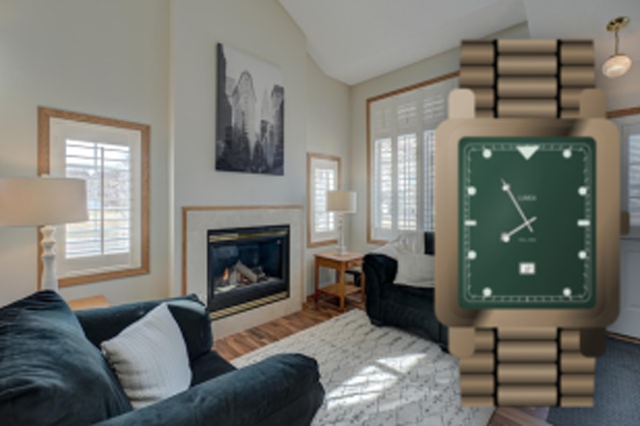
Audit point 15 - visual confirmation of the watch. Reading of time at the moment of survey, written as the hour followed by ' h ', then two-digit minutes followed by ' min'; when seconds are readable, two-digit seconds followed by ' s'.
7 h 55 min
